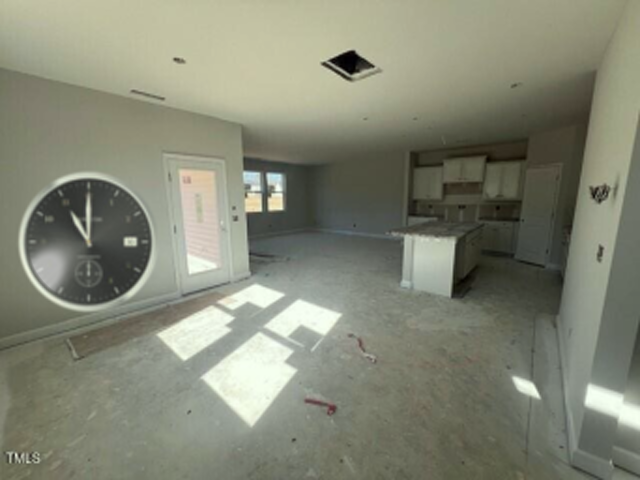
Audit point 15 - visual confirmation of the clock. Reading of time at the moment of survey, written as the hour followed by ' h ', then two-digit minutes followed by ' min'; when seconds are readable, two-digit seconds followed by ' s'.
11 h 00 min
